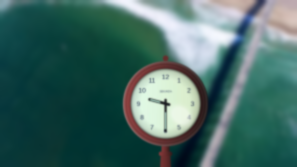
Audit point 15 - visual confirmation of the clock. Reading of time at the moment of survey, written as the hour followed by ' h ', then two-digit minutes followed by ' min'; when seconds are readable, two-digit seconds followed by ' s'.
9 h 30 min
